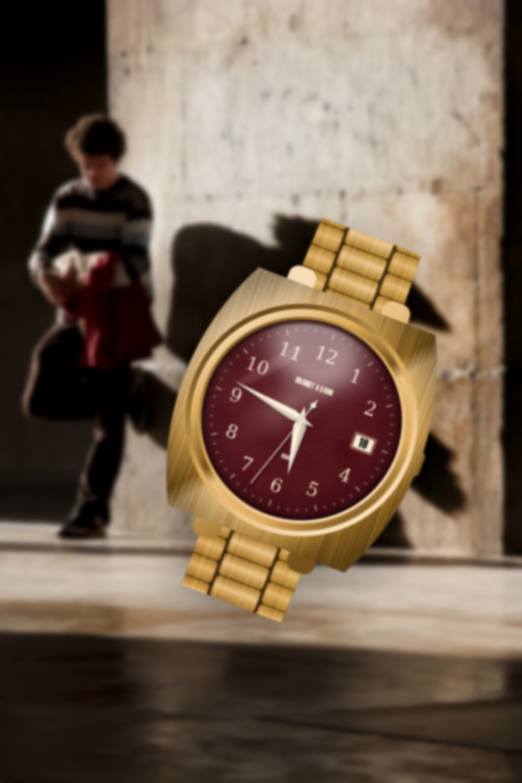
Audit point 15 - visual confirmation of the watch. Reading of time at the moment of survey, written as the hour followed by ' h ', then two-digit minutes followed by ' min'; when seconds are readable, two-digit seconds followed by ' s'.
5 h 46 min 33 s
